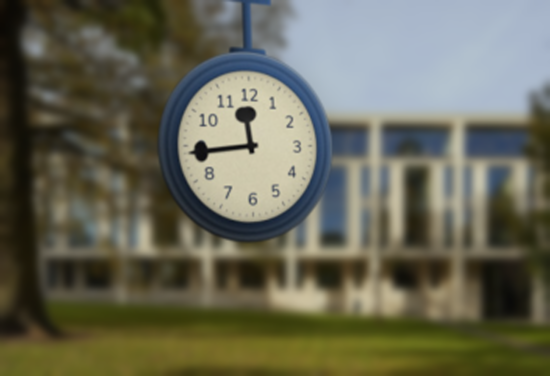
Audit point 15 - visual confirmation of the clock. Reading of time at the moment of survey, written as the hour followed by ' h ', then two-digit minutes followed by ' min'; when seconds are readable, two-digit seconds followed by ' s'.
11 h 44 min
